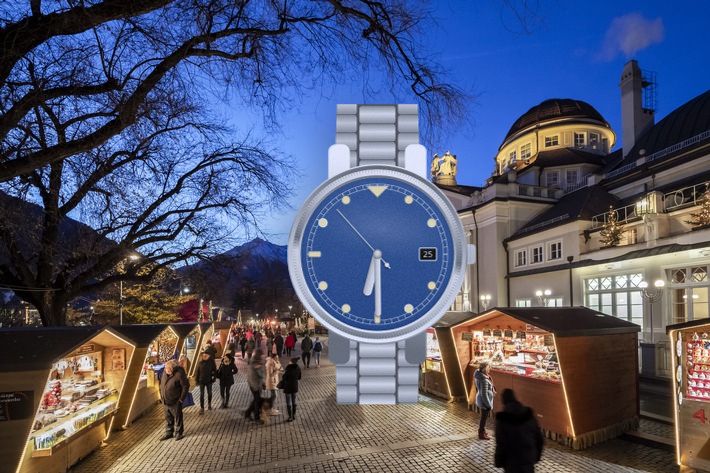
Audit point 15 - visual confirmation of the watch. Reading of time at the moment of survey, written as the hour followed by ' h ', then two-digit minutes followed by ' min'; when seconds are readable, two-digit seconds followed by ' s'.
6 h 29 min 53 s
